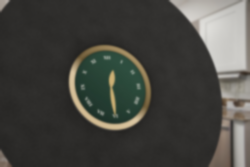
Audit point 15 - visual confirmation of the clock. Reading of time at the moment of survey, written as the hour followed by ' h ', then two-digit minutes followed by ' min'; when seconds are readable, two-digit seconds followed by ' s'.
12 h 30 min
